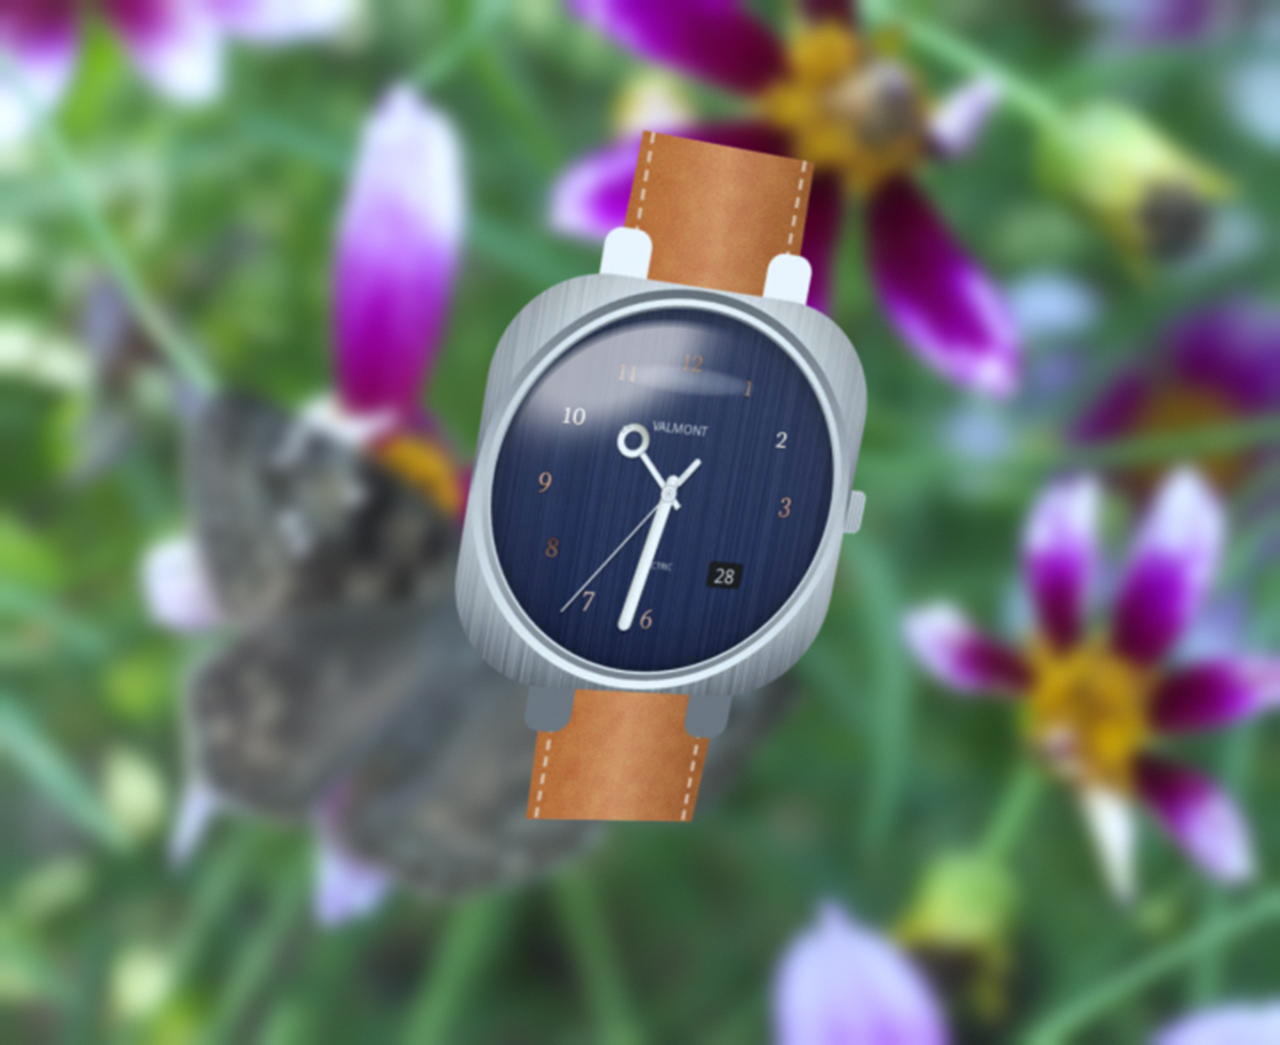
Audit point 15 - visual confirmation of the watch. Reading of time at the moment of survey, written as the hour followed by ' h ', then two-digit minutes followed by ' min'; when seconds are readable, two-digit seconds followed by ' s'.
10 h 31 min 36 s
